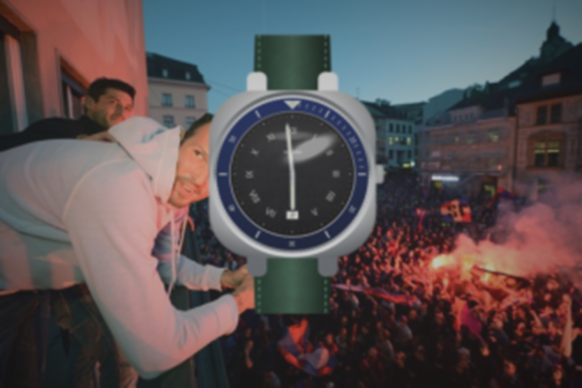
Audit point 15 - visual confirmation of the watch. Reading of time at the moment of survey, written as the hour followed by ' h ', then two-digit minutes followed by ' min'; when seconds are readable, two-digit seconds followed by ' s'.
5 h 59 min
